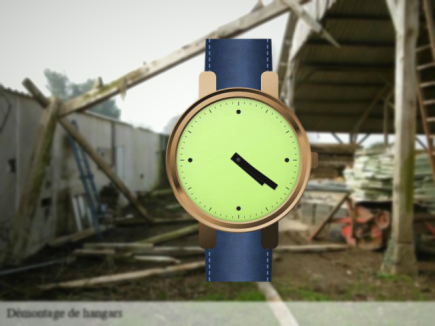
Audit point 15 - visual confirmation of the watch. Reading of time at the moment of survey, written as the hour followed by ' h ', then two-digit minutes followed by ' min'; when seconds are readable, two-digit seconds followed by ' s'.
4 h 21 min
